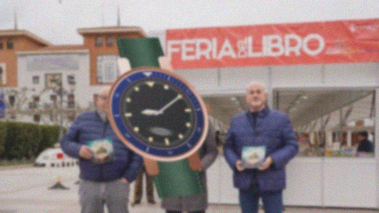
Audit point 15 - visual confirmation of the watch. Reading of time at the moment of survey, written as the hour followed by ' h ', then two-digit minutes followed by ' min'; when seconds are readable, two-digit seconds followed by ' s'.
9 h 10 min
